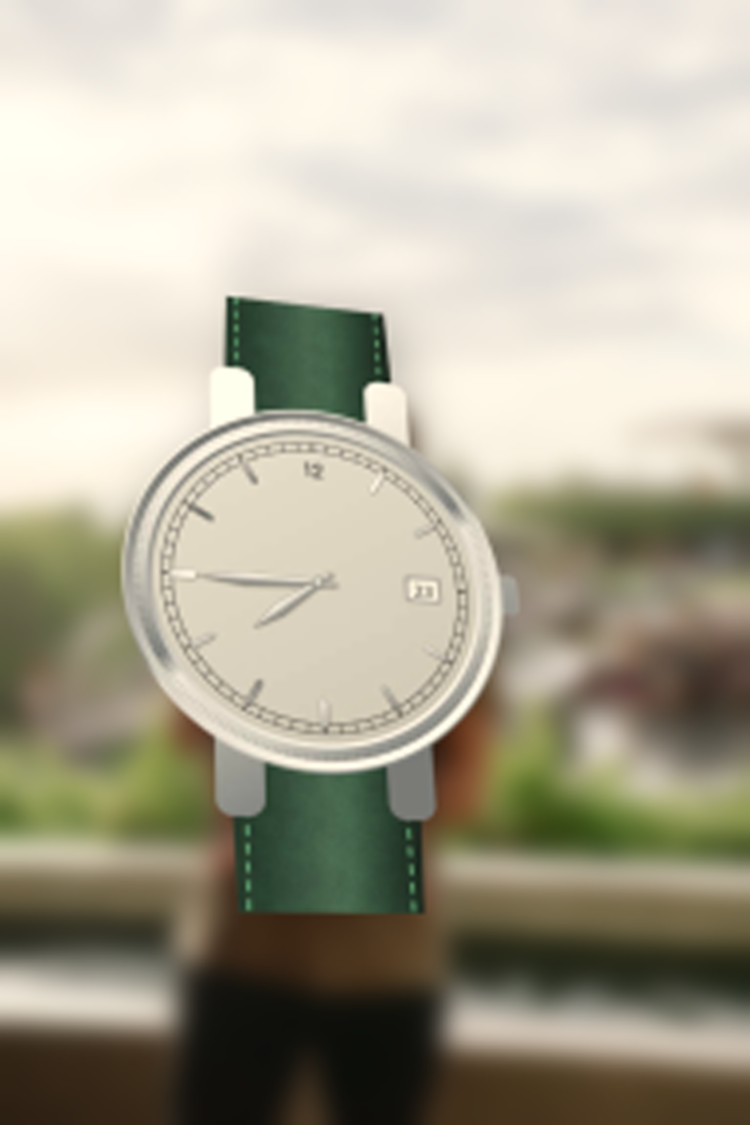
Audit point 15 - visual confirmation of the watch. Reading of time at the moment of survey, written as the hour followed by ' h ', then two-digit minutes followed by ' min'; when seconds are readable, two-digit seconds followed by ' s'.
7 h 45 min
